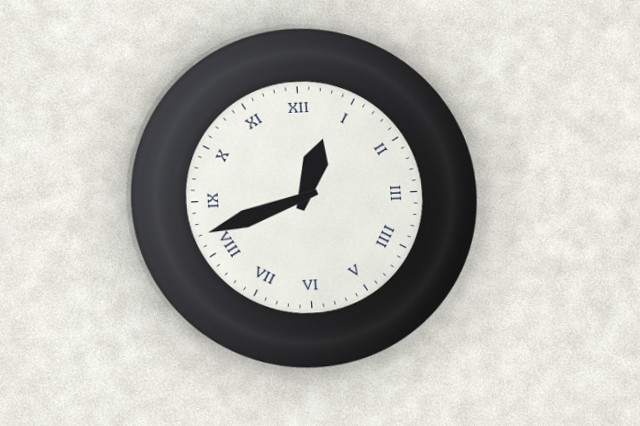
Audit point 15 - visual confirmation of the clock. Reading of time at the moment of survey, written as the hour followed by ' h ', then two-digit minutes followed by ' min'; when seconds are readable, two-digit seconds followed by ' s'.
12 h 42 min
